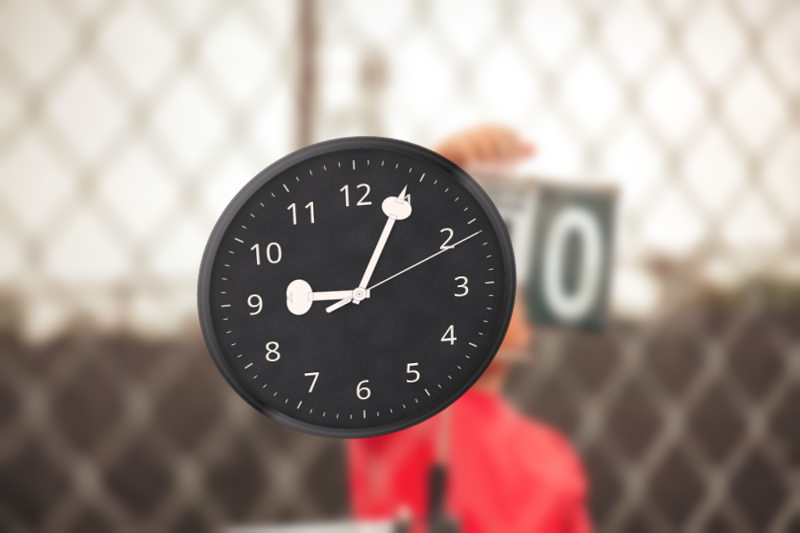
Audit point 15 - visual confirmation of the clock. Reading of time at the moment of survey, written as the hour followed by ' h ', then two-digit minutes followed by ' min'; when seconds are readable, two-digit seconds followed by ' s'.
9 h 04 min 11 s
